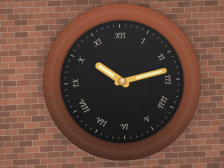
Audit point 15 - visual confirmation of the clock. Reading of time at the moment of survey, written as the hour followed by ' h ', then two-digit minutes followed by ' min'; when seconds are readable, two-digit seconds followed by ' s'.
10 h 13 min
